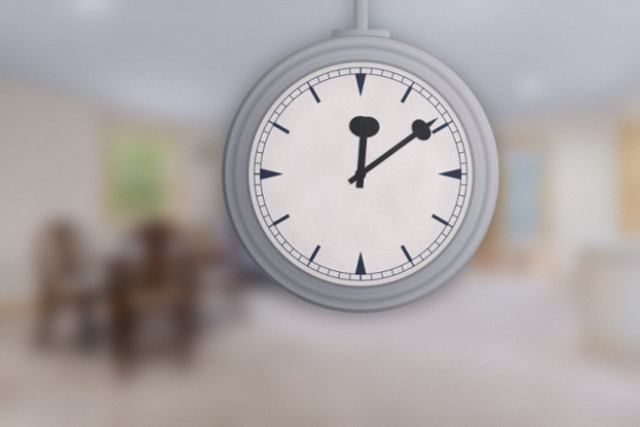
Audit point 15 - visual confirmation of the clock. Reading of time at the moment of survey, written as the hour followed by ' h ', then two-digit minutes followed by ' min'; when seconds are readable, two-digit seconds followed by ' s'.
12 h 09 min
